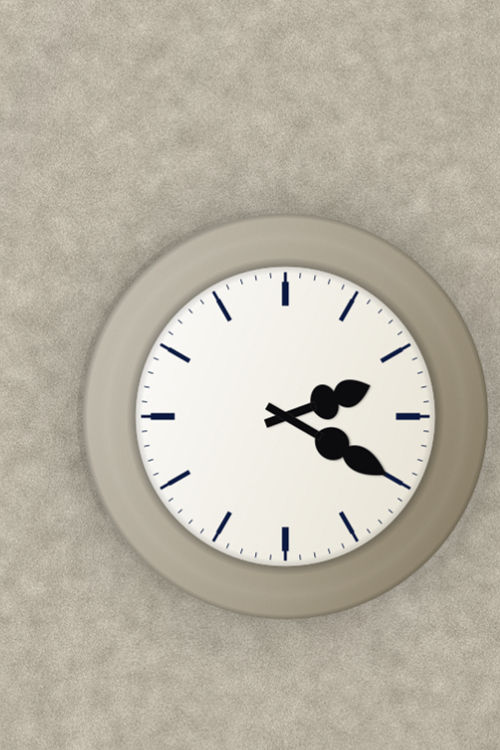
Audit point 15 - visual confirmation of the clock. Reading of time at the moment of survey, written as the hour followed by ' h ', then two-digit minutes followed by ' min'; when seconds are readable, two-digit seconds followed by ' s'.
2 h 20 min
